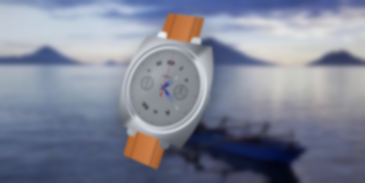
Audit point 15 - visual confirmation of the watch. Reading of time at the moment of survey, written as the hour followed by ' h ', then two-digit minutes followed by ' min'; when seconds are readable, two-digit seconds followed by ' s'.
1 h 21 min
